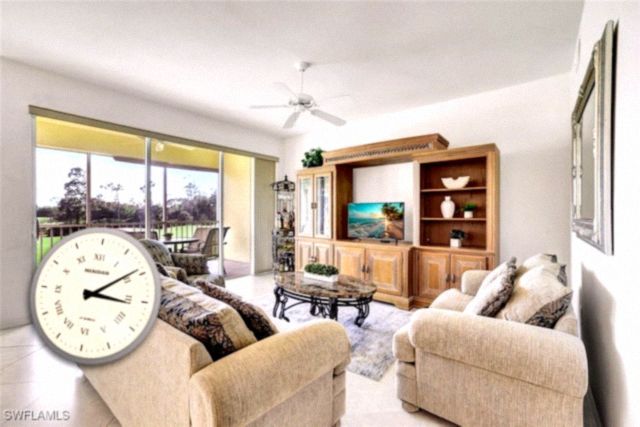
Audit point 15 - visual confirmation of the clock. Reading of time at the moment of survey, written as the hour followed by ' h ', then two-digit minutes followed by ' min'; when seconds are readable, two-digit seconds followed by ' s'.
3 h 09 min
